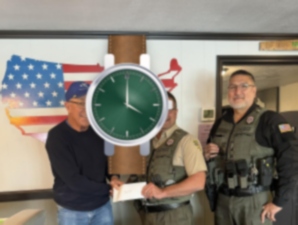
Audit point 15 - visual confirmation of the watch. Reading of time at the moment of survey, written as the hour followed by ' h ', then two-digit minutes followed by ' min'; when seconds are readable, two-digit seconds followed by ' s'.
4 h 00 min
